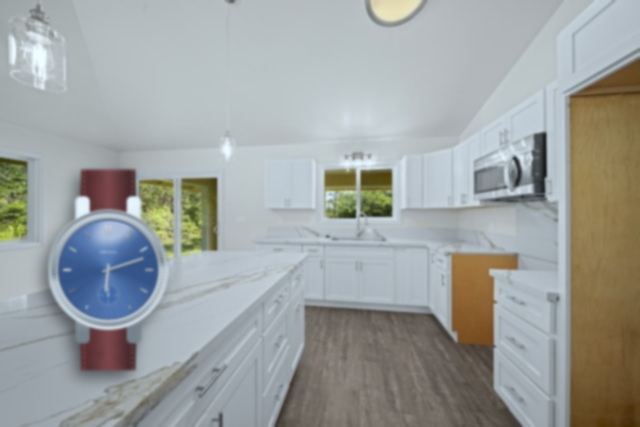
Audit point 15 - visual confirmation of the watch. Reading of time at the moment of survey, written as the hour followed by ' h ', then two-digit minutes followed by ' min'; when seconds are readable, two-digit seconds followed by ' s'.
6 h 12 min
